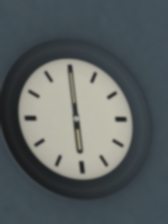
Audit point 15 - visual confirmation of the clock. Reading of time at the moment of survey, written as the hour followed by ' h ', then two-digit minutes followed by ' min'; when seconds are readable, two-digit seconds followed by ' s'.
6 h 00 min
